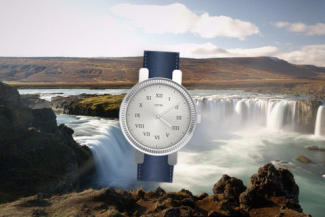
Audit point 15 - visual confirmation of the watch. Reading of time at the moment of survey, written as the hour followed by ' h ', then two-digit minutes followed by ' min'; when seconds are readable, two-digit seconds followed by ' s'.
4 h 09 min
